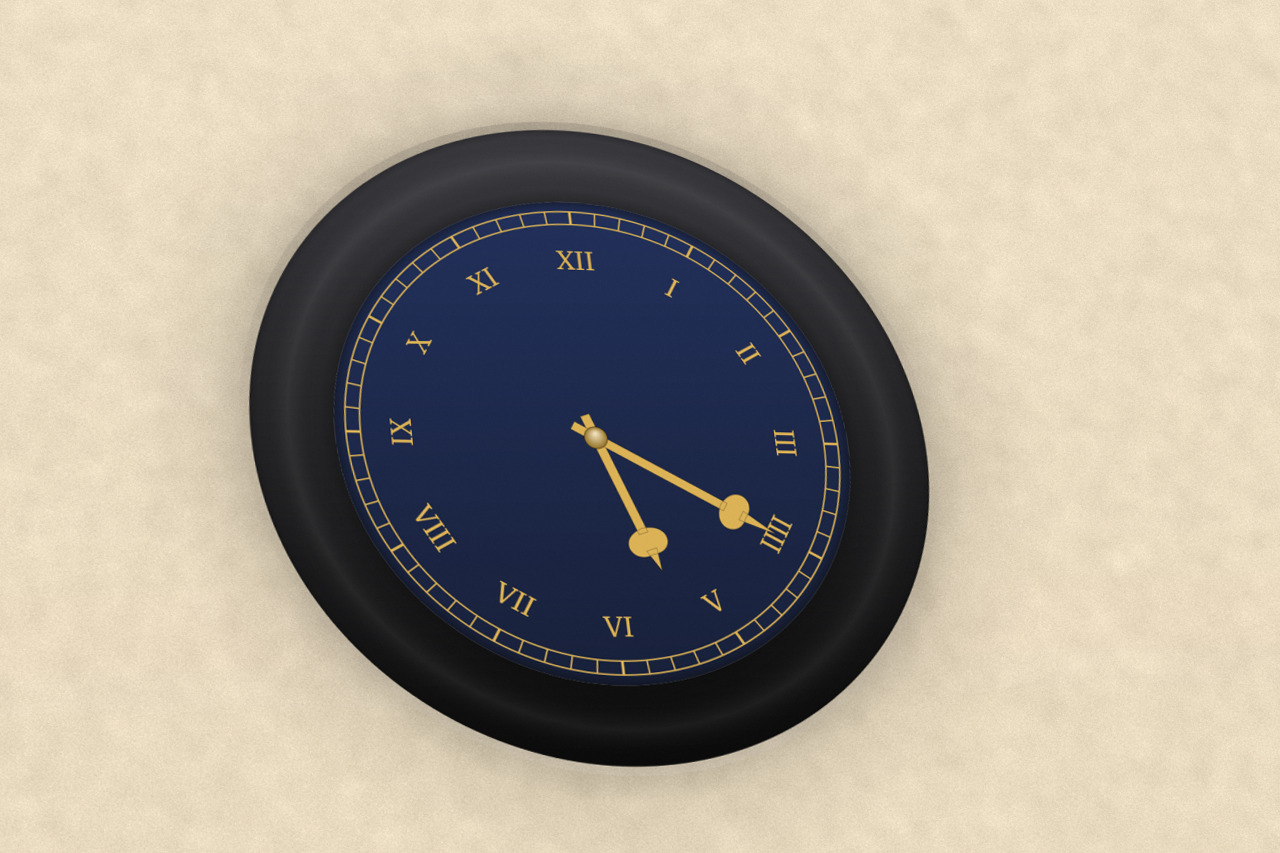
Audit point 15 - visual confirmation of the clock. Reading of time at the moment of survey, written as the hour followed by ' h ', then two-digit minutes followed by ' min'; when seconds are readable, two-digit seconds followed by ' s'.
5 h 20 min
